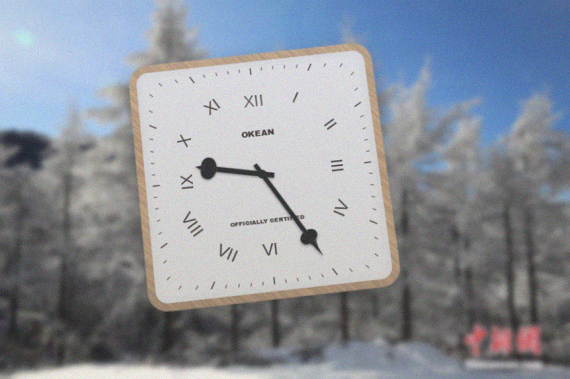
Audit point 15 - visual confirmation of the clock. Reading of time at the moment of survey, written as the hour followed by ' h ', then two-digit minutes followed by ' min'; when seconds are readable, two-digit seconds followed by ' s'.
9 h 25 min
